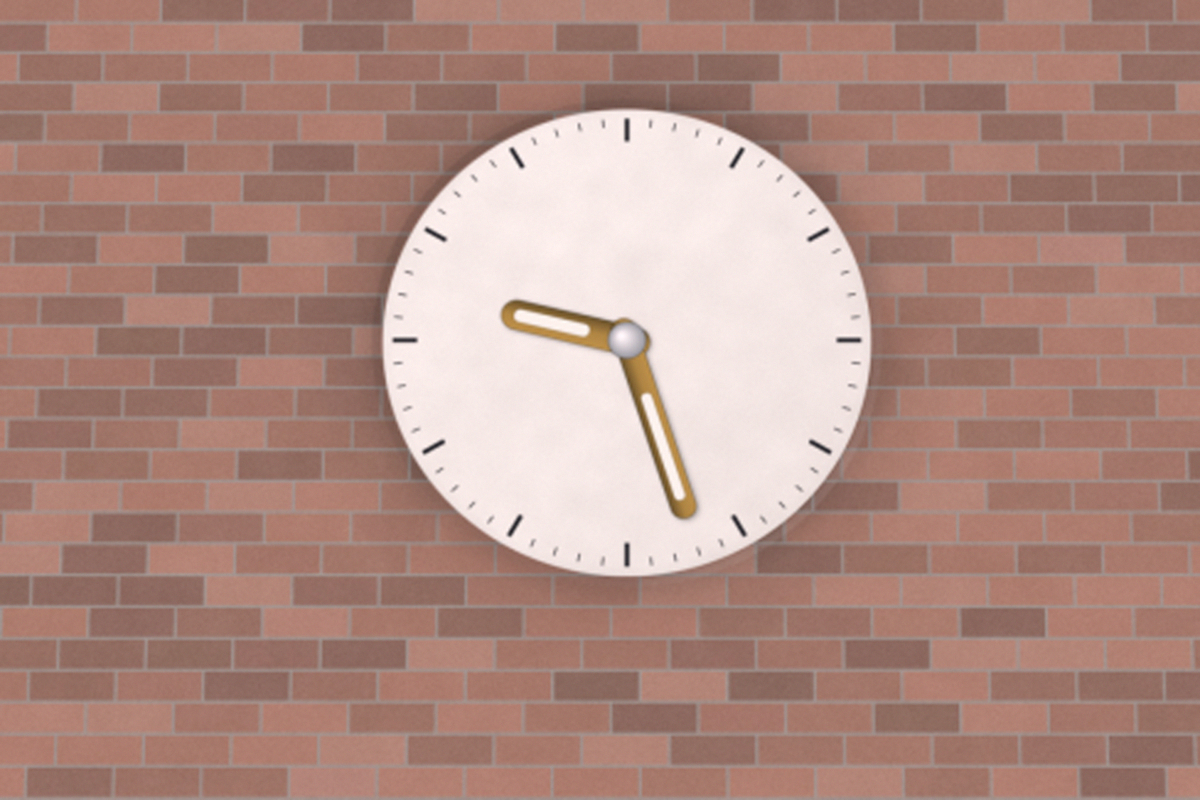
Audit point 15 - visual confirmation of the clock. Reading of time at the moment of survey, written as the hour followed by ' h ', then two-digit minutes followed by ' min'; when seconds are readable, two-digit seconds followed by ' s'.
9 h 27 min
